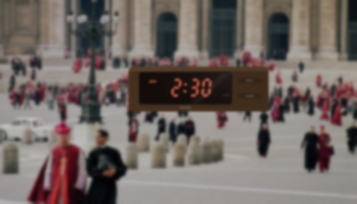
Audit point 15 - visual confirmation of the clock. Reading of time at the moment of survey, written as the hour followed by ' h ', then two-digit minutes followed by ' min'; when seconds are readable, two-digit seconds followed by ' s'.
2 h 30 min
